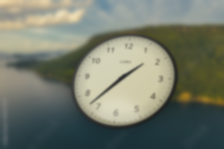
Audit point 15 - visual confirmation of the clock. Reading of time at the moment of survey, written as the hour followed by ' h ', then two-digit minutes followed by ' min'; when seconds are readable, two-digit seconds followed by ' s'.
1 h 37 min
